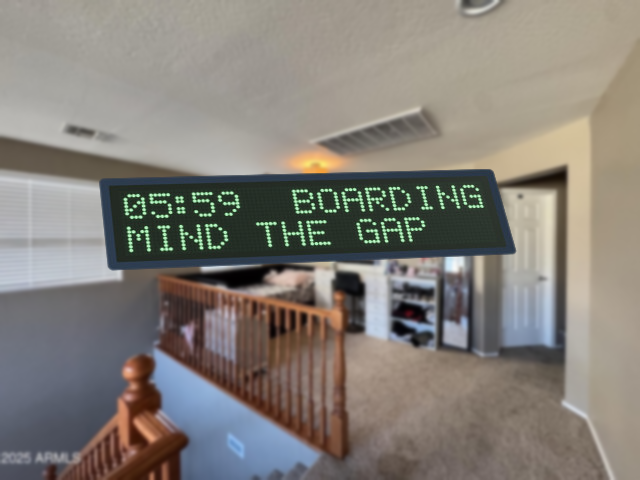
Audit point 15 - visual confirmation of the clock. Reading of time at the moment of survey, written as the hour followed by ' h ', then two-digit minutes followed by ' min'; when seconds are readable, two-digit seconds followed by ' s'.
5 h 59 min
